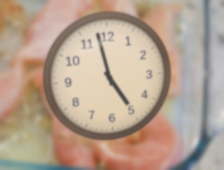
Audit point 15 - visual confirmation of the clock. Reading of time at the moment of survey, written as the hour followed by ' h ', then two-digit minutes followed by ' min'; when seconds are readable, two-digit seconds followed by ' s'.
4 h 58 min
